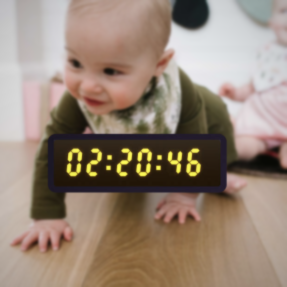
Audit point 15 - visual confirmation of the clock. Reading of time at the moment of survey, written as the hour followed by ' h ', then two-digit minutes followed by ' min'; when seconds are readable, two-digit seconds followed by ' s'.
2 h 20 min 46 s
